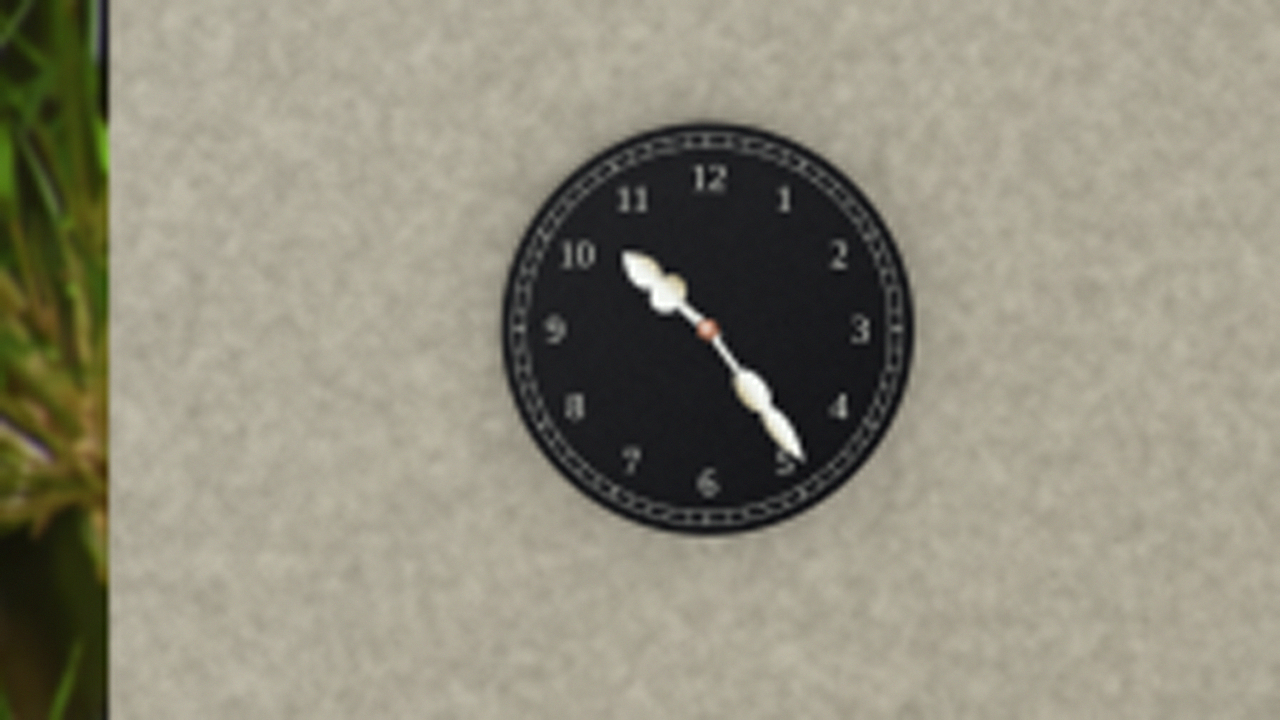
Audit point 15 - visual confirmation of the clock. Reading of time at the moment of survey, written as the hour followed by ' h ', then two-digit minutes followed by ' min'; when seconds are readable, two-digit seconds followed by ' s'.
10 h 24 min
